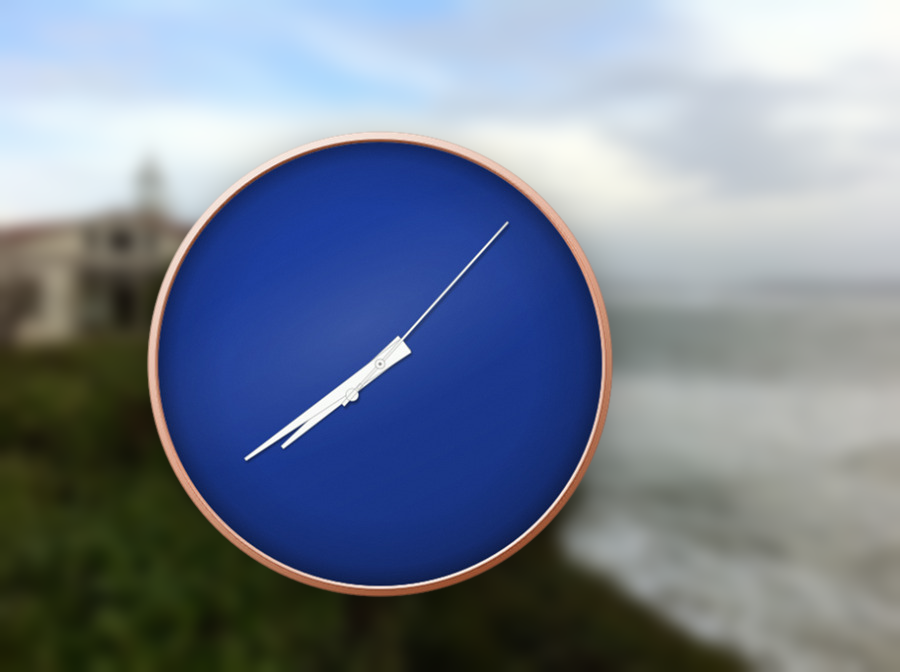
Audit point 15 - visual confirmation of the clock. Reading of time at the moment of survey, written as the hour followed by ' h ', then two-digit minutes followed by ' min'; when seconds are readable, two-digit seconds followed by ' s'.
7 h 39 min 07 s
